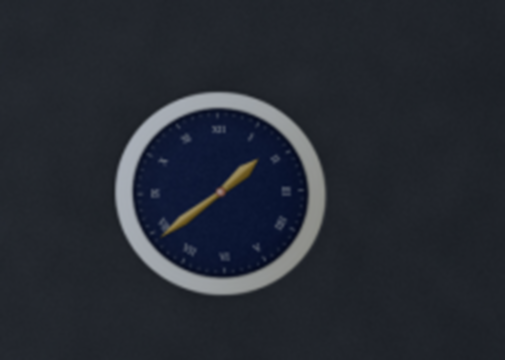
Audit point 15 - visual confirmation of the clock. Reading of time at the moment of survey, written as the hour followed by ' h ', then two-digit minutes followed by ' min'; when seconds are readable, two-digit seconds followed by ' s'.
1 h 39 min
